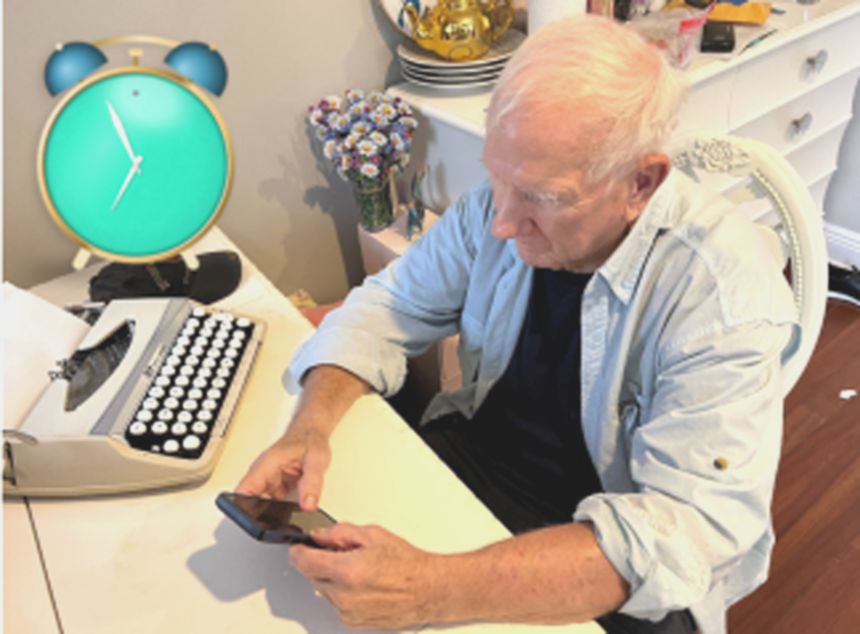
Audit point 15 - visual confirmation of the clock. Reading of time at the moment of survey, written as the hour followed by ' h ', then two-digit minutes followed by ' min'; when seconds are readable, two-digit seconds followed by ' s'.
6 h 56 min
